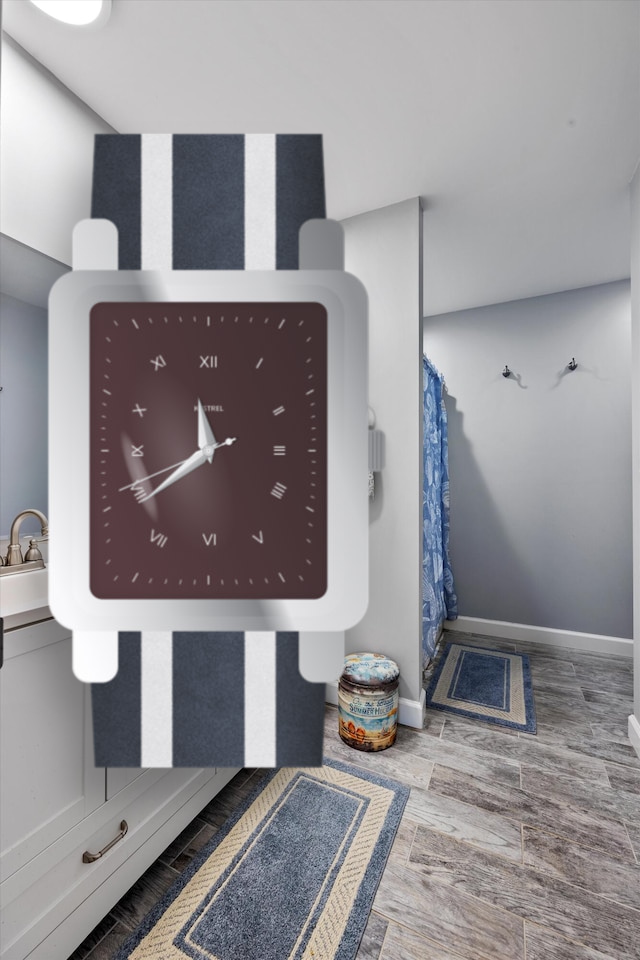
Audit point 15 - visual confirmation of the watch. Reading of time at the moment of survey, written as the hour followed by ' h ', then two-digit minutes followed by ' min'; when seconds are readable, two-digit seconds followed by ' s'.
11 h 38 min 41 s
